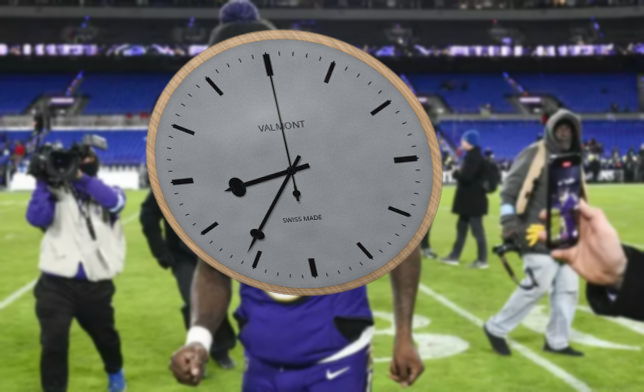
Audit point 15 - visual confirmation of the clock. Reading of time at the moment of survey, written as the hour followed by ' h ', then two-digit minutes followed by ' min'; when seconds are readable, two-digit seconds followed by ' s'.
8 h 36 min 00 s
